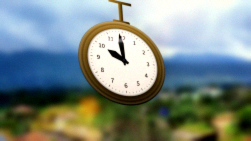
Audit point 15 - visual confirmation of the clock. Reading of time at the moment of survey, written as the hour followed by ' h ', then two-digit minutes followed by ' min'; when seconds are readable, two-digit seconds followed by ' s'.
9 h 59 min
